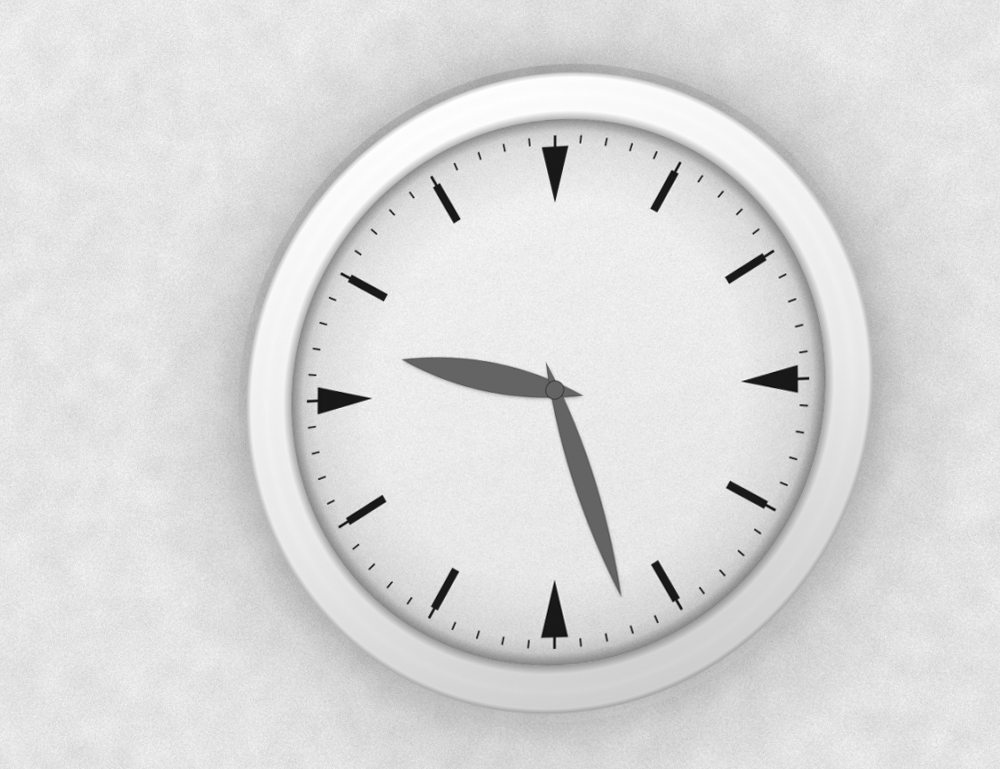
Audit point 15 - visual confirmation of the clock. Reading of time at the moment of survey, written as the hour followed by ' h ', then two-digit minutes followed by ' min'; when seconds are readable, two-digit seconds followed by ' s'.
9 h 27 min
